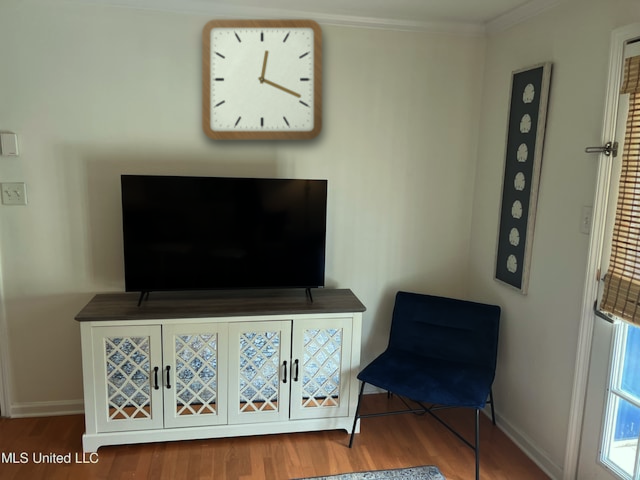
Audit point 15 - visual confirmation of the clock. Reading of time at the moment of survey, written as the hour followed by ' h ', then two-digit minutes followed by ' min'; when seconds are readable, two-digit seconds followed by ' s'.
12 h 19 min
